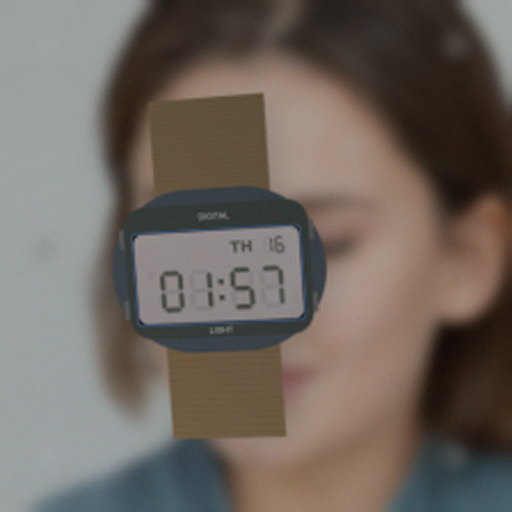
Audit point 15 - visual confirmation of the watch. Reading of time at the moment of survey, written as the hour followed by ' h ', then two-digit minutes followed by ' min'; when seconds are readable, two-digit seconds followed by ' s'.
1 h 57 min
